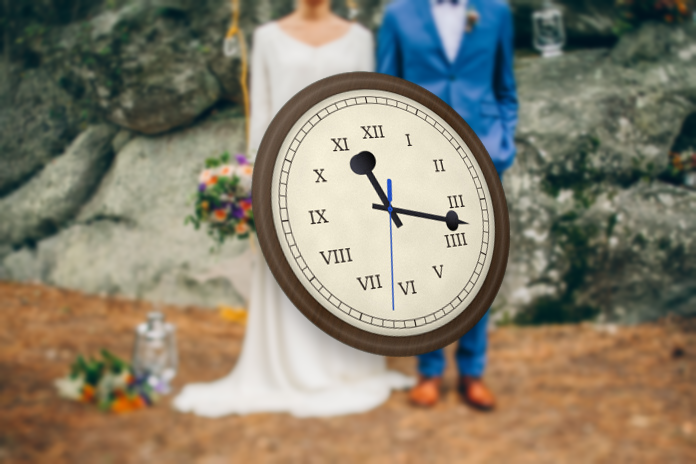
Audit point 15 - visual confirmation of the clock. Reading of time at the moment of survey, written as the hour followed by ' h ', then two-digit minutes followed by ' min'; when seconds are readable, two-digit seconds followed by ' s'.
11 h 17 min 32 s
